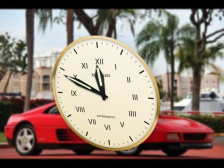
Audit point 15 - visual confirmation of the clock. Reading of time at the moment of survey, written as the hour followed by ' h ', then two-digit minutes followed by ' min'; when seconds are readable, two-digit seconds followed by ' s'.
11 h 49 min
